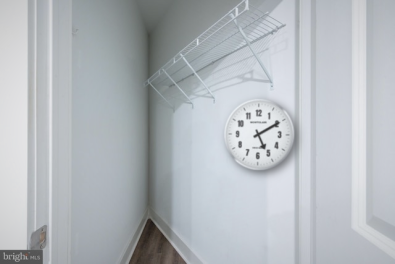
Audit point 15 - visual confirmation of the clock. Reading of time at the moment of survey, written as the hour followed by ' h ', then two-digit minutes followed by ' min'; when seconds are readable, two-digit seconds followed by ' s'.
5 h 10 min
